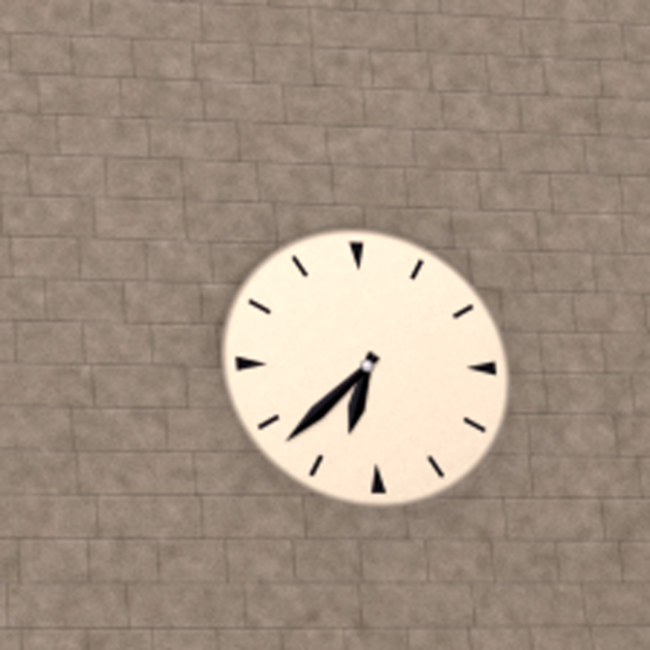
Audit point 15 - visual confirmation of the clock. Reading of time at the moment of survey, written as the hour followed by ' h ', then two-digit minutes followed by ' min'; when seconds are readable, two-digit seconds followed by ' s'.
6 h 38 min
